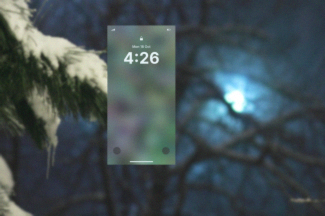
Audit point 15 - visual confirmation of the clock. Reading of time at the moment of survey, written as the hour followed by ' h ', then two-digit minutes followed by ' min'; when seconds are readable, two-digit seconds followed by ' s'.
4 h 26 min
